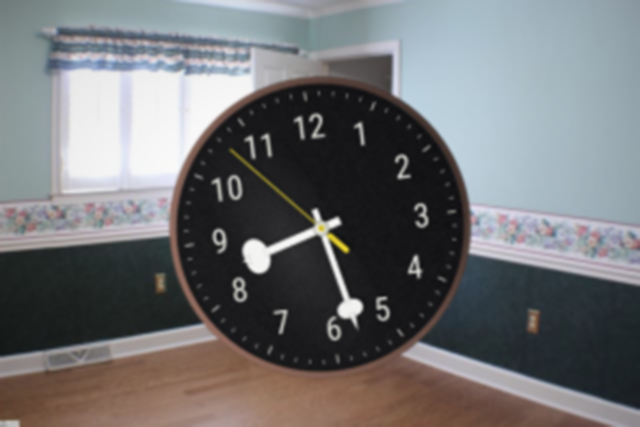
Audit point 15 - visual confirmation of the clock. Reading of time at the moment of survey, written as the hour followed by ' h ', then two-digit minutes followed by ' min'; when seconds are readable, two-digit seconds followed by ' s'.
8 h 27 min 53 s
